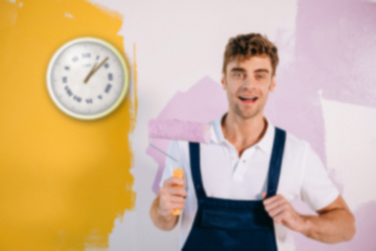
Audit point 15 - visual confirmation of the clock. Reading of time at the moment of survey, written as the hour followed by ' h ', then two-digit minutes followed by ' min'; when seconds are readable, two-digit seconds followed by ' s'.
1 h 08 min
